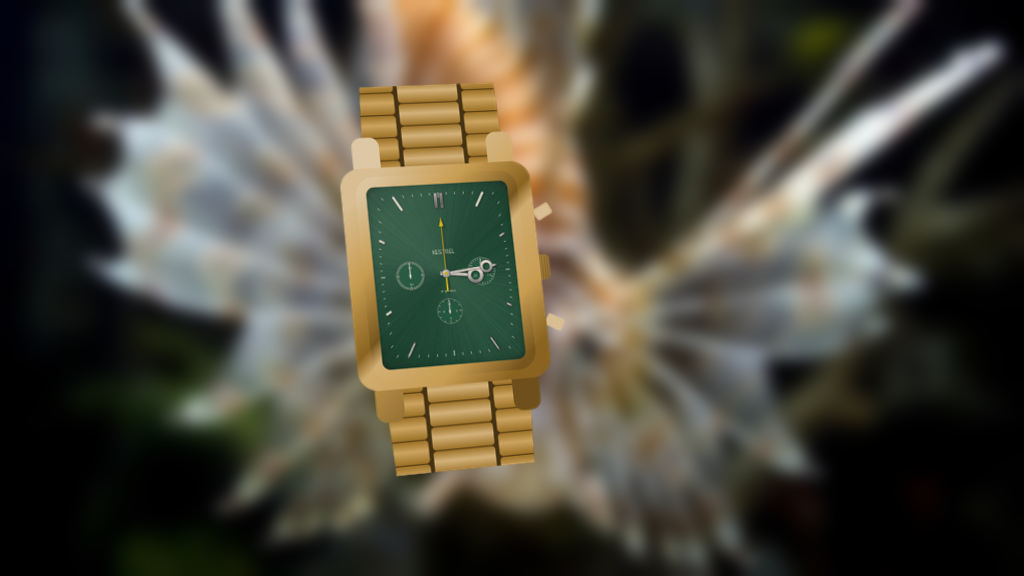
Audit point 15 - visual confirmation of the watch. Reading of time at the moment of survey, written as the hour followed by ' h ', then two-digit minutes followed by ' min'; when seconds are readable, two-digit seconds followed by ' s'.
3 h 14 min
